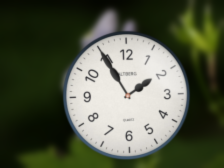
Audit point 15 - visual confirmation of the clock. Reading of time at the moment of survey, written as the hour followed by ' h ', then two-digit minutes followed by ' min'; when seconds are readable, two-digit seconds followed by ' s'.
1 h 55 min
